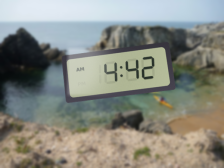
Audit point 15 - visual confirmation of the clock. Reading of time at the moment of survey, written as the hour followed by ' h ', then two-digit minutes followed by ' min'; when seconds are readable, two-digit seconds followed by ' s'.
4 h 42 min
